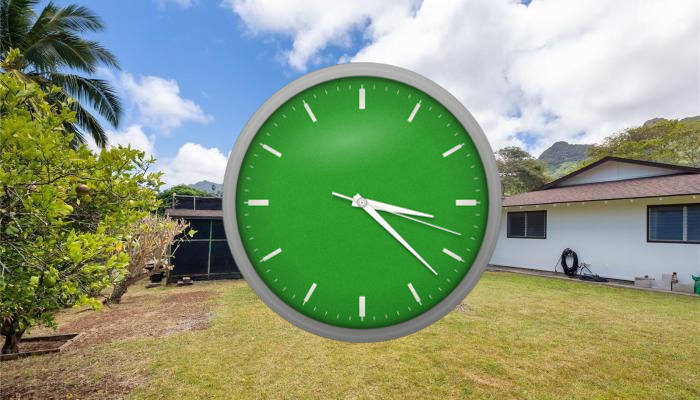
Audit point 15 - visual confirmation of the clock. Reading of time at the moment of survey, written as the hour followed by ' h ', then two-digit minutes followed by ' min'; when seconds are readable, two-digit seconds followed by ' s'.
3 h 22 min 18 s
